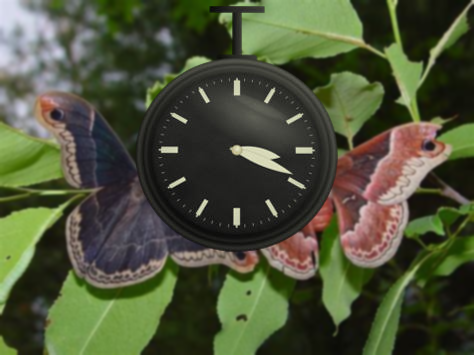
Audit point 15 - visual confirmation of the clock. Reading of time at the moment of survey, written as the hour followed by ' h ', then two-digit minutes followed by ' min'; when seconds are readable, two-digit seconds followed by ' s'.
3 h 19 min
